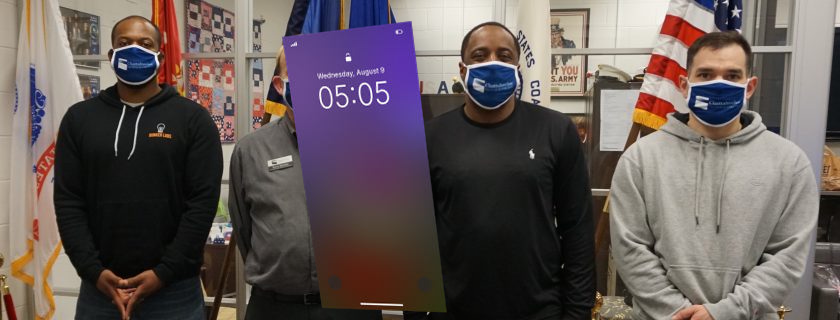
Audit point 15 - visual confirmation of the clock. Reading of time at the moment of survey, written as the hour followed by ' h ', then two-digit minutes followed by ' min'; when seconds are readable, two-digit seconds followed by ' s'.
5 h 05 min
